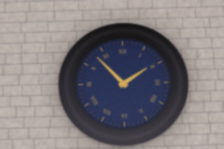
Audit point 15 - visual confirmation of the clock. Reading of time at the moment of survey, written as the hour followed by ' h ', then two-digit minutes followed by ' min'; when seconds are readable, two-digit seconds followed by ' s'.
1 h 53 min
